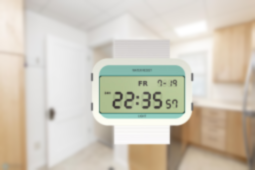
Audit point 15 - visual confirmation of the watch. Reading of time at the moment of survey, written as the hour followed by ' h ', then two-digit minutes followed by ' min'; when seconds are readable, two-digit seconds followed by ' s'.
22 h 35 min
